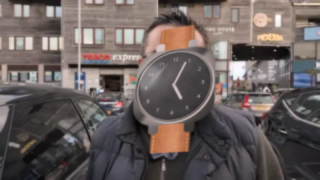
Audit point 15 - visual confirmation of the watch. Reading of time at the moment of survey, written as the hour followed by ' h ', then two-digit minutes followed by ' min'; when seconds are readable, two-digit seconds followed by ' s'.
5 h 04 min
